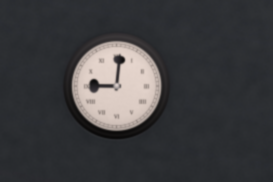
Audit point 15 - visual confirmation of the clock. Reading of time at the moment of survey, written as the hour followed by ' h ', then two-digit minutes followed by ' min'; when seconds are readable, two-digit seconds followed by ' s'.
9 h 01 min
